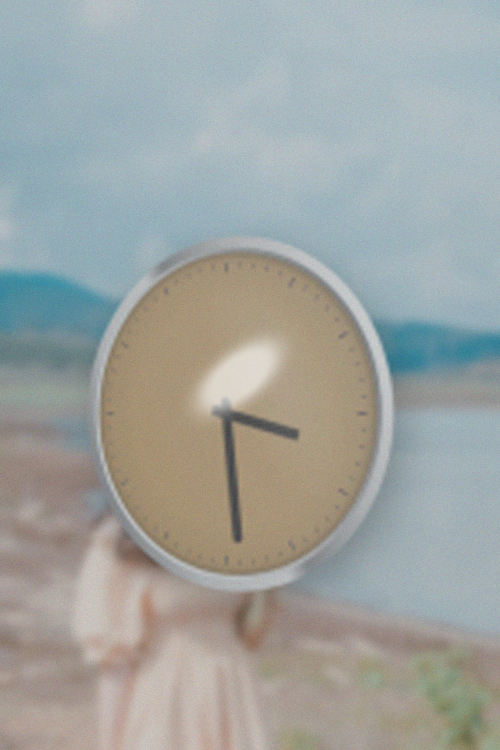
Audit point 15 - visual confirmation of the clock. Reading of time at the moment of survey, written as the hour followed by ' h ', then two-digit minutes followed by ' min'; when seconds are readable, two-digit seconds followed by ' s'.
3 h 29 min
